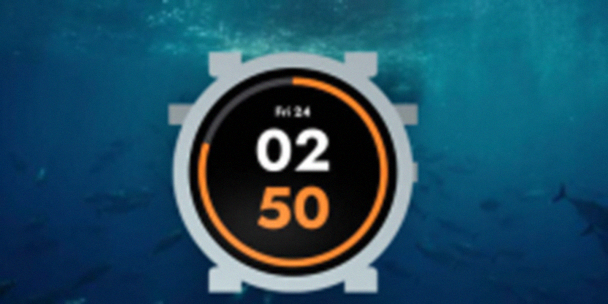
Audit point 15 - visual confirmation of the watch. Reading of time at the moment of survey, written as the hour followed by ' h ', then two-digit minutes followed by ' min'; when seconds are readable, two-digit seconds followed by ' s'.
2 h 50 min
